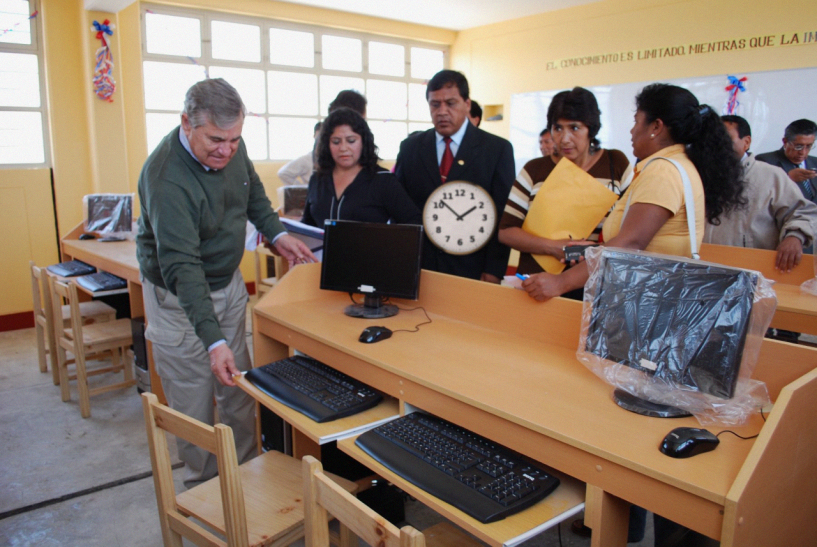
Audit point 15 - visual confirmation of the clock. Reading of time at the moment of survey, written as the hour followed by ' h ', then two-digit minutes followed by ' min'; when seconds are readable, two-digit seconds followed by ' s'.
1 h 52 min
